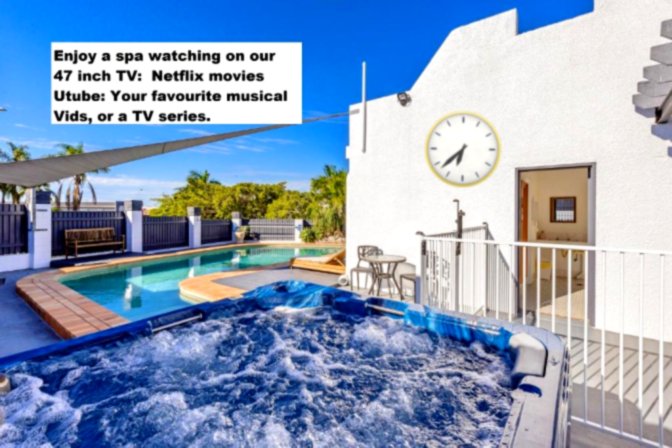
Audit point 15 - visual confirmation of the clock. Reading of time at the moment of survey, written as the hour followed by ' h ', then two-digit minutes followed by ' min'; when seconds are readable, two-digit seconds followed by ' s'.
6 h 38 min
